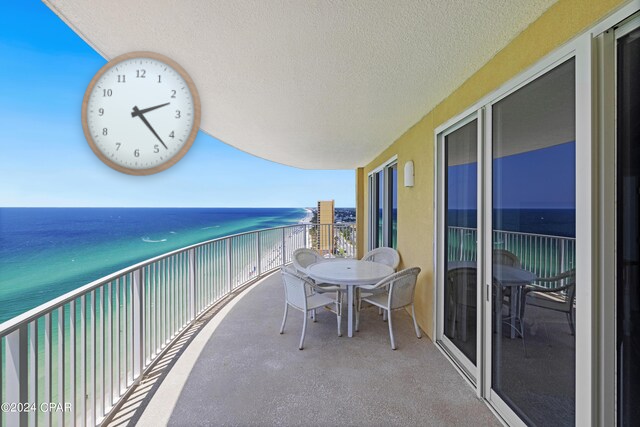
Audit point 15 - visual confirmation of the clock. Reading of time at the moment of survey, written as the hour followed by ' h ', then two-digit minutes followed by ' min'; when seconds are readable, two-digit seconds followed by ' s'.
2 h 23 min
